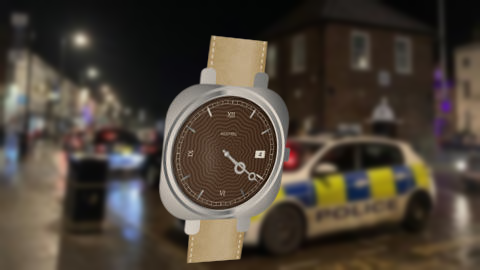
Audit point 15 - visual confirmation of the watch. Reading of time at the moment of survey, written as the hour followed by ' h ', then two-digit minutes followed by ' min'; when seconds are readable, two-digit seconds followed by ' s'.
4 h 21 min
